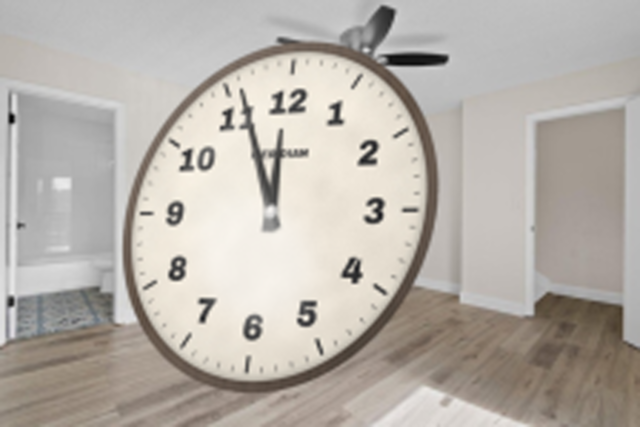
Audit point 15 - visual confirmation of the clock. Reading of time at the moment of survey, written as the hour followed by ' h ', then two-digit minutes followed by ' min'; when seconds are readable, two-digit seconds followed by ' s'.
11 h 56 min
